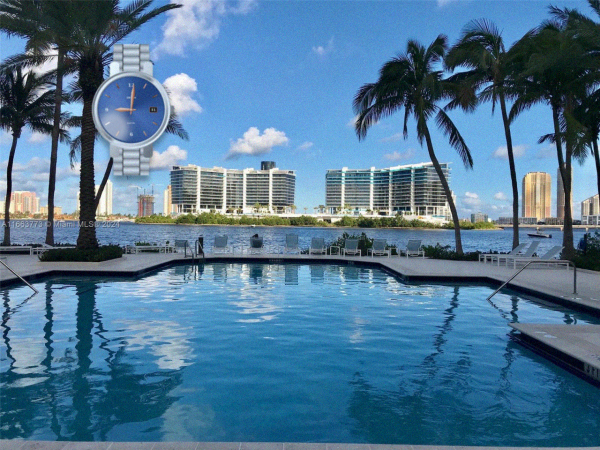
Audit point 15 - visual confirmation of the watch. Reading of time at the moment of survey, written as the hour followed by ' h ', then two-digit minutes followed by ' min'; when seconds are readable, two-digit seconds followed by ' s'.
9 h 01 min
